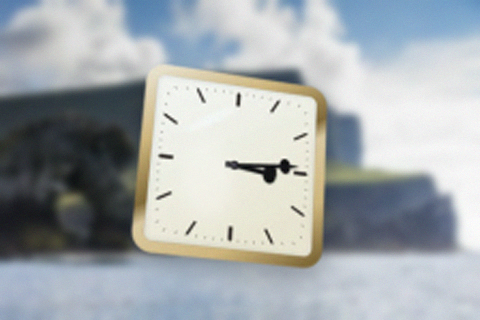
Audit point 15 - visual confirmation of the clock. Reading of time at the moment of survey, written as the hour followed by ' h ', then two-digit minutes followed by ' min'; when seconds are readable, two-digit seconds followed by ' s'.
3 h 14 min
